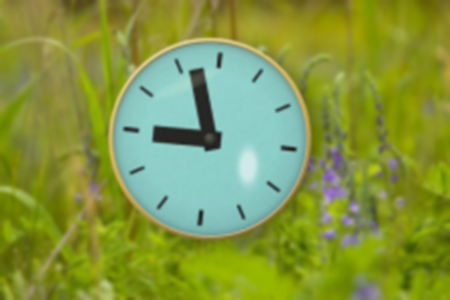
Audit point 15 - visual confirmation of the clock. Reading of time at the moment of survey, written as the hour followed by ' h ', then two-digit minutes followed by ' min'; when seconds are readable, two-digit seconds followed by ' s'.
8 h 57 min
